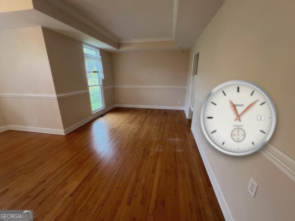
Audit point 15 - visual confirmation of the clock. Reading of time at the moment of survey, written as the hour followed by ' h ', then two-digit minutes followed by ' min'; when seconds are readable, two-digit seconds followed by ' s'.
11 h 08 min
